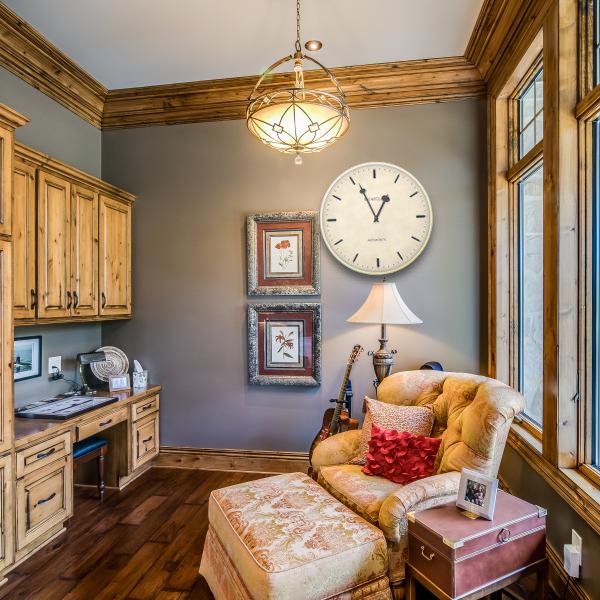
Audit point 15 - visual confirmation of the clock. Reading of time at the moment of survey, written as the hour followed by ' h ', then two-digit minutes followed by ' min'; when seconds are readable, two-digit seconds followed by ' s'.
12 h 56 min
